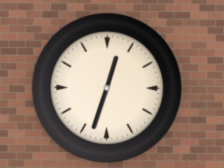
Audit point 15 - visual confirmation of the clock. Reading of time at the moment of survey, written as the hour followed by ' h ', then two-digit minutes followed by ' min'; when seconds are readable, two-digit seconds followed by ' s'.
12 h 33 min
